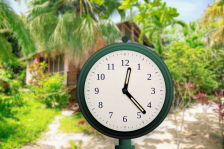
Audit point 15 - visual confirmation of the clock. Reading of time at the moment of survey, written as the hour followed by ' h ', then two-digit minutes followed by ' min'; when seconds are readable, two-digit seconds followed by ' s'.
12 h 23 min
